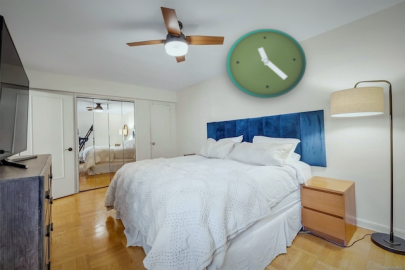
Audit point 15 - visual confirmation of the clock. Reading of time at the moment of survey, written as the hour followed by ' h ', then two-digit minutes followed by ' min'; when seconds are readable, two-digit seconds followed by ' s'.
11 h 23 min
